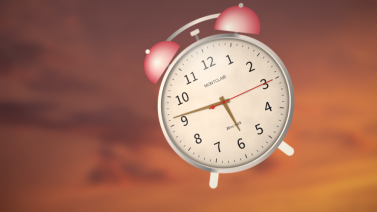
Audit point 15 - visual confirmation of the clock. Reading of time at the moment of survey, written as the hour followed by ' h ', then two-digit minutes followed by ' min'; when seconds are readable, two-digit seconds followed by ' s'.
5 h 46 min 15 s
